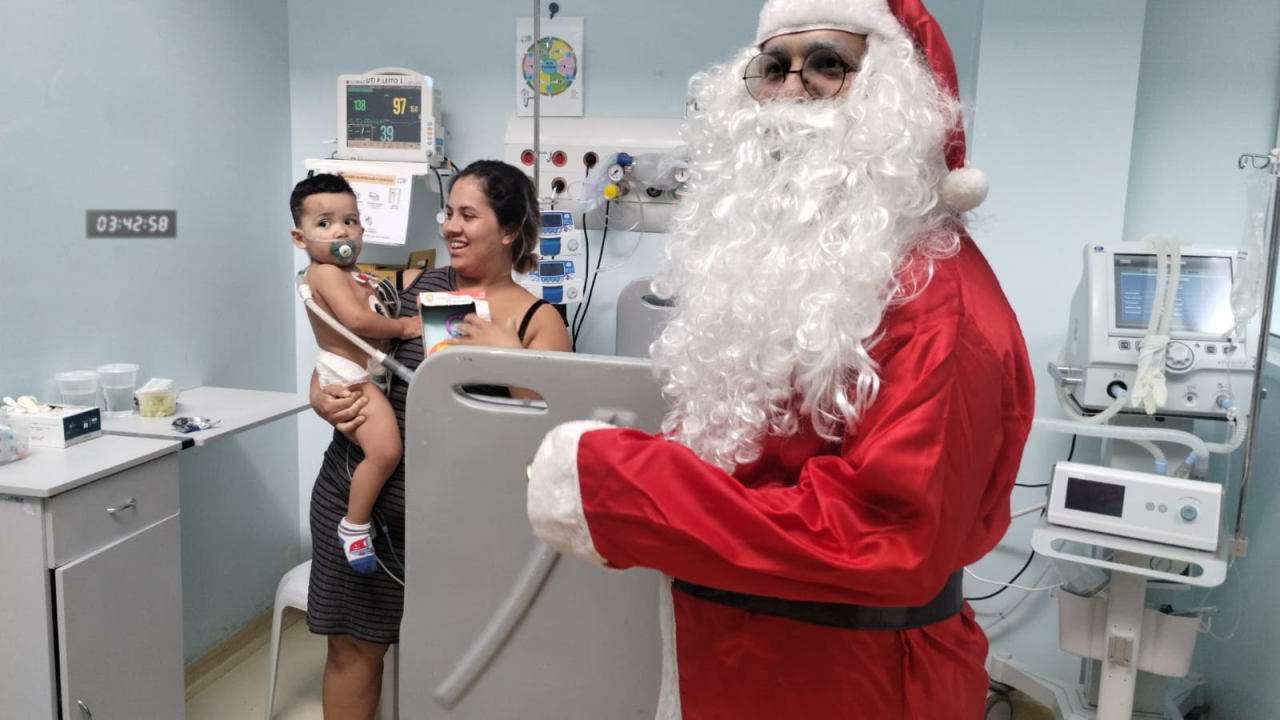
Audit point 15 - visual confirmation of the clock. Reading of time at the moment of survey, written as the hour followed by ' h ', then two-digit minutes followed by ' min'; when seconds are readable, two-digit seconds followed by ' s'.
3 h 42 min 58 s
